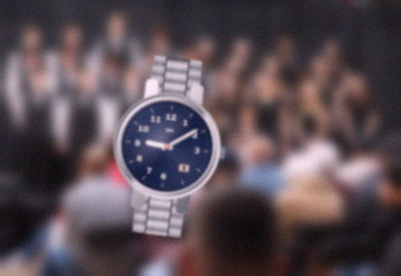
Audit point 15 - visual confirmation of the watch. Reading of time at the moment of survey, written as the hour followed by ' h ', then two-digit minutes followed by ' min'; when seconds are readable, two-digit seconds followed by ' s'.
9 h 09 min
